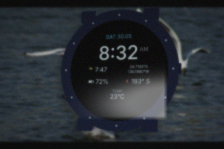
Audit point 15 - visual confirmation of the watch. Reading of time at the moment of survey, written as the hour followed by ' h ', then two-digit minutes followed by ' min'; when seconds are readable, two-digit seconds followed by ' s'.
8 h 32 min
